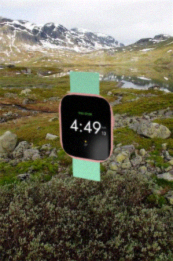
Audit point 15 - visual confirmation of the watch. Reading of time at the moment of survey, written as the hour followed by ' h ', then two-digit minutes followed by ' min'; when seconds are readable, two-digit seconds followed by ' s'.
4 h 49 min
